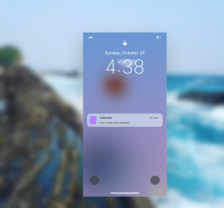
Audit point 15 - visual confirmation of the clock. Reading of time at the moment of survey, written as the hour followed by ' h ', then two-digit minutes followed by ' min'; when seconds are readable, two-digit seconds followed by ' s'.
4 h 38 min
